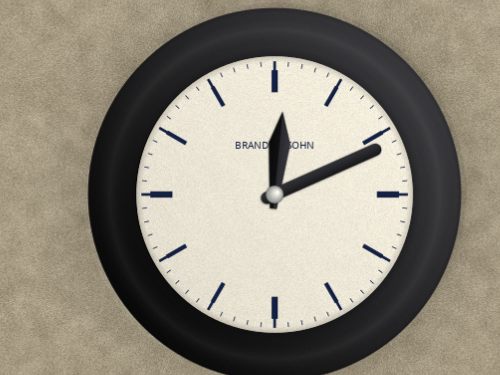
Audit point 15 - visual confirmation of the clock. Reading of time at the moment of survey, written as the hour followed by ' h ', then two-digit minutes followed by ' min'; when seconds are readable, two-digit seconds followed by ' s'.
12 h 11 min
